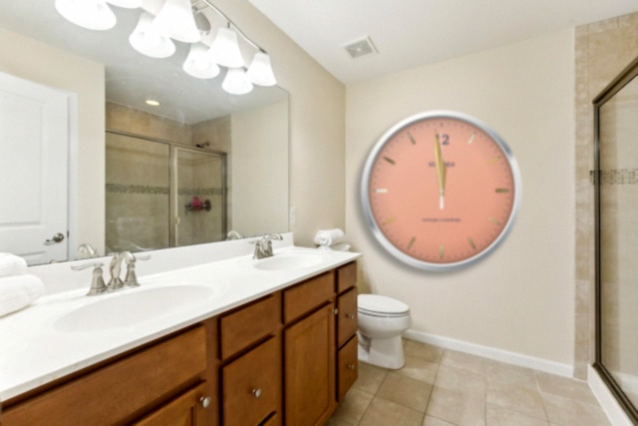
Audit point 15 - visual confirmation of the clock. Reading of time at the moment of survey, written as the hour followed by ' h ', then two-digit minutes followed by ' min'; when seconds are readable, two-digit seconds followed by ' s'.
11 h 59 min 00 s
